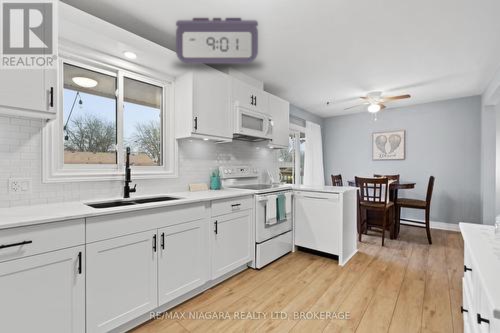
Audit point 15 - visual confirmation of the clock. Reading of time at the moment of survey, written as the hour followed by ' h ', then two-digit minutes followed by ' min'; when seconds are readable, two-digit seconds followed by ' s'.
9 h 01 min
